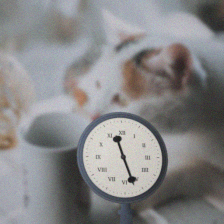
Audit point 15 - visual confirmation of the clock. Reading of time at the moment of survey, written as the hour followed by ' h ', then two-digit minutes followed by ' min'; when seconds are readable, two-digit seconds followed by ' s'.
11 h 27 min
